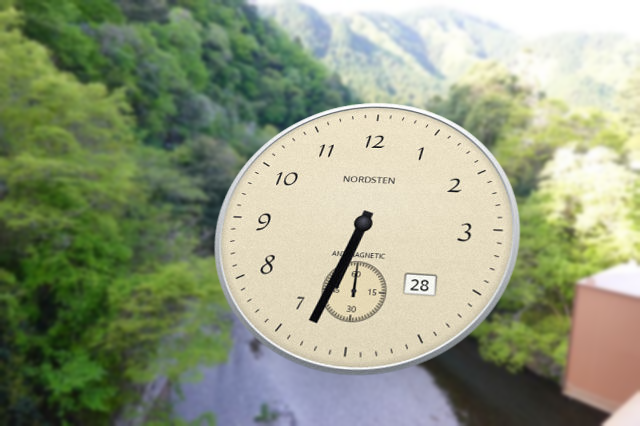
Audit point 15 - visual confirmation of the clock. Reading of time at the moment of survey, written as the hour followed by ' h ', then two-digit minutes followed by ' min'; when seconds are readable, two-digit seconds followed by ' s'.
6 h 33 min
